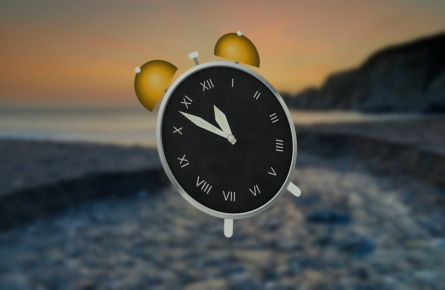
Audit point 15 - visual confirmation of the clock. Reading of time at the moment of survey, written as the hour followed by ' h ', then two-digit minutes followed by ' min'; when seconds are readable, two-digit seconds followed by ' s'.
11 h 53 min
